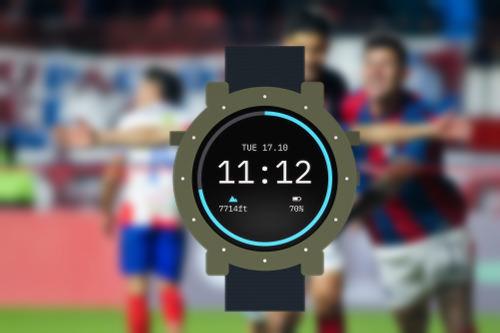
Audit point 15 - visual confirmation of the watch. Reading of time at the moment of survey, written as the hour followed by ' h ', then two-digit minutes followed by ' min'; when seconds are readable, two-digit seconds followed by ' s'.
11 h 12 min
